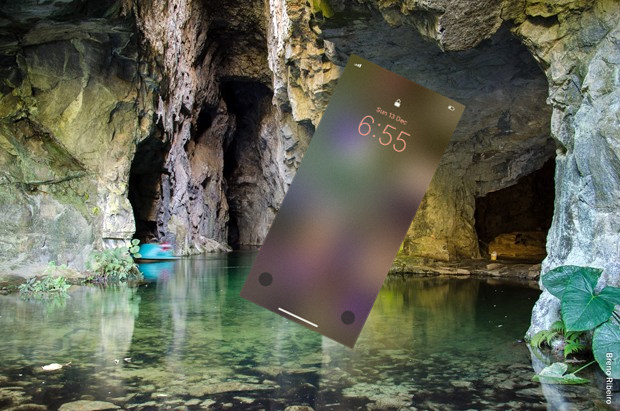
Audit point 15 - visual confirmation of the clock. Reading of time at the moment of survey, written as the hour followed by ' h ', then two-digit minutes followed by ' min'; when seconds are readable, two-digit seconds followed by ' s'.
6 h 55 min
